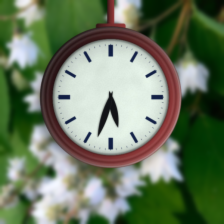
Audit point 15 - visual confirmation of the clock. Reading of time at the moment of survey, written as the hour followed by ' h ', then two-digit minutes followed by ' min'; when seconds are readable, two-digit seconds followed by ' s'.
5 h 33 min
